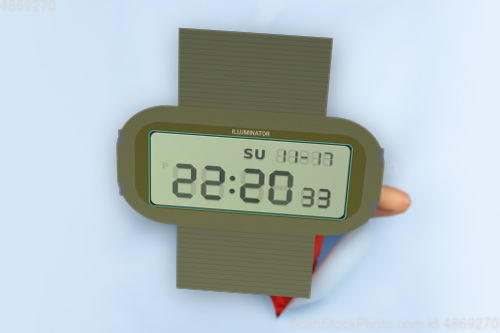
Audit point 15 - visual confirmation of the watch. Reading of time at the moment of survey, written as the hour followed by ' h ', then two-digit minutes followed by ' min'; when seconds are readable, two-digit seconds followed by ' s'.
22 h 20 min 33 s
